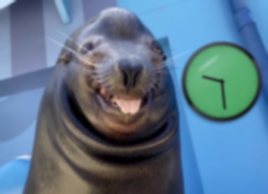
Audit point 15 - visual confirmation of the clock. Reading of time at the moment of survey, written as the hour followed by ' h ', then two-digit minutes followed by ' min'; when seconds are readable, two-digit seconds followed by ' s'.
9 h 29 min
